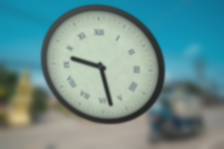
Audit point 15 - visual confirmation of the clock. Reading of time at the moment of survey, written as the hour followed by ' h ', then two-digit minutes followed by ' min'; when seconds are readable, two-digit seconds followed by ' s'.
9 h 28 min
